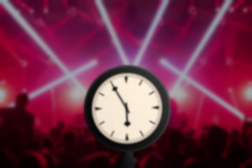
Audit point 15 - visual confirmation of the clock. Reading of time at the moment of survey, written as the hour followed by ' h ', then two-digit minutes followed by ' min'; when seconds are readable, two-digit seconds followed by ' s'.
5 h 55 min
